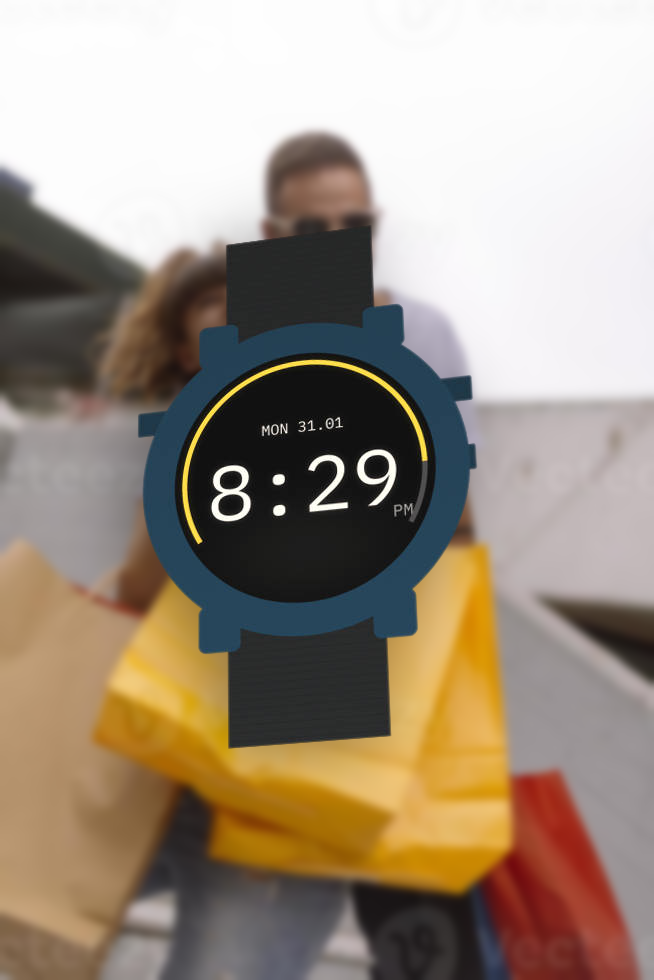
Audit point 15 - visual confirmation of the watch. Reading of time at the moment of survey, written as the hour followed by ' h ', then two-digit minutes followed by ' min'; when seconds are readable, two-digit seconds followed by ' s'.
8 h 29 min
